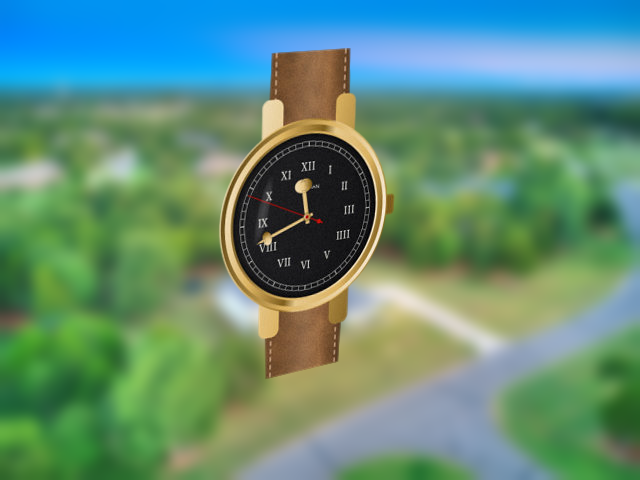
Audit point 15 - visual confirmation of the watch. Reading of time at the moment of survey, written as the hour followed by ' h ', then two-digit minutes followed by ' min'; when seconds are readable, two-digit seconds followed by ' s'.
11 h 41 min 49 s
